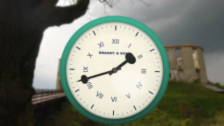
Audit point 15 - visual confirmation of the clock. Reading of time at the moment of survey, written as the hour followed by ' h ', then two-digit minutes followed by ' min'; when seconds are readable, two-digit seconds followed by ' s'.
1 h 42 min
